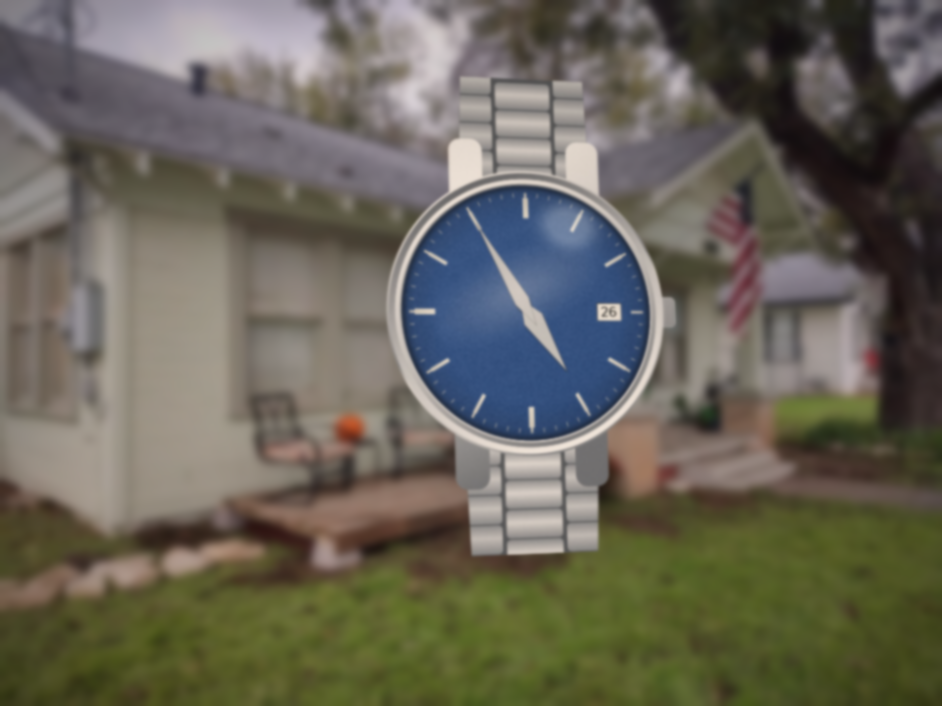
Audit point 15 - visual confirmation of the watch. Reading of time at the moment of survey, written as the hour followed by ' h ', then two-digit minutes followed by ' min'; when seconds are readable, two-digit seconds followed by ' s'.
4 h 55 min
